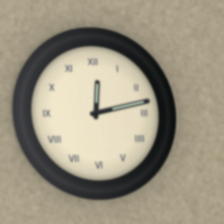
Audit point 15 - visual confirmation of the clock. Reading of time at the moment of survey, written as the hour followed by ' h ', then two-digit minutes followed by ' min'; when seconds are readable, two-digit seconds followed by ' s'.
12 h 13 min
